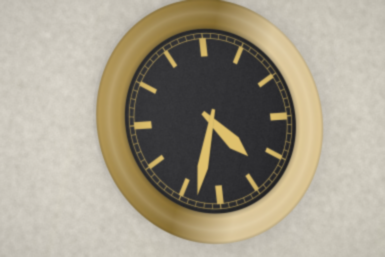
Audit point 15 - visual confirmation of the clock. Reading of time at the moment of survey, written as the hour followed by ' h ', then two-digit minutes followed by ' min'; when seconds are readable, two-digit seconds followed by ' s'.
4 h 33 min
